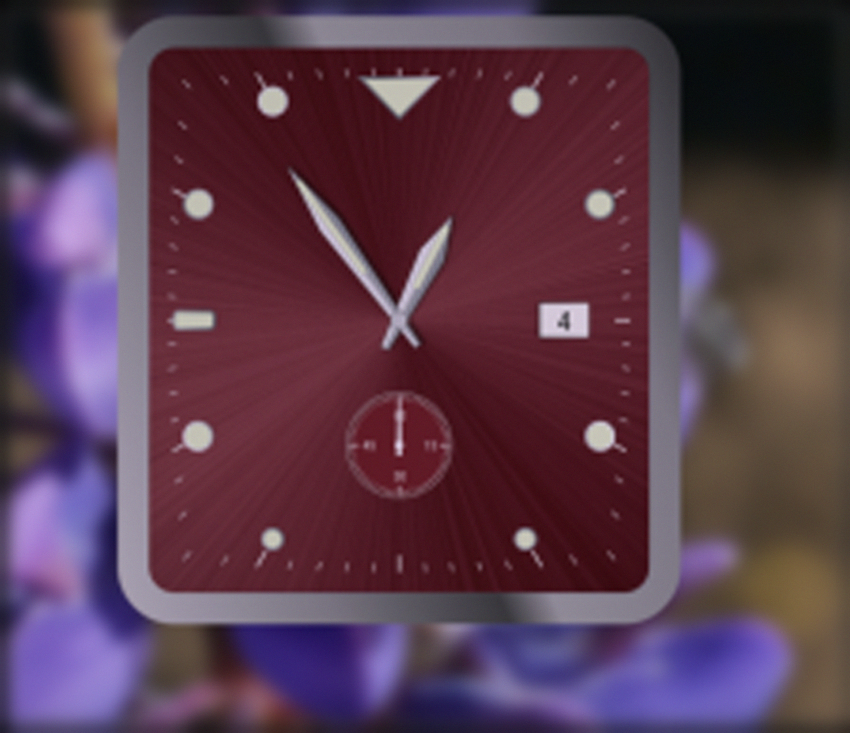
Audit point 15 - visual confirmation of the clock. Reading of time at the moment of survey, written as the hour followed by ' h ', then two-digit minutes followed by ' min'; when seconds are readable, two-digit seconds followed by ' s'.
12 h 54 min
